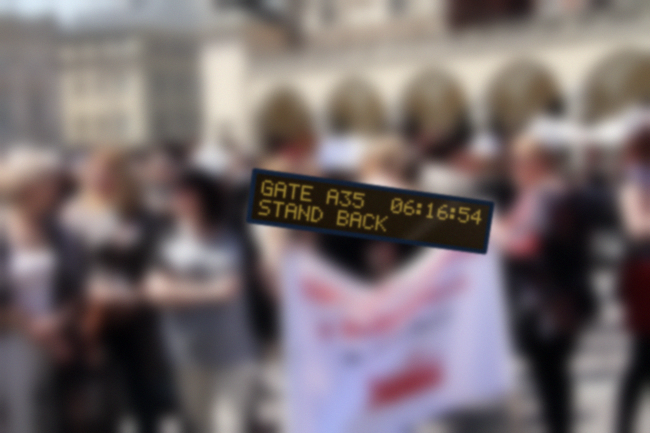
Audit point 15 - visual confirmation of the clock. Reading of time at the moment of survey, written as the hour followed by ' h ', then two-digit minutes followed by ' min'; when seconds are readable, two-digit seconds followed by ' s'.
6 h 16 min 54 s
